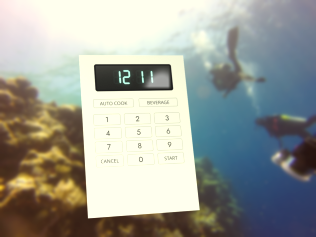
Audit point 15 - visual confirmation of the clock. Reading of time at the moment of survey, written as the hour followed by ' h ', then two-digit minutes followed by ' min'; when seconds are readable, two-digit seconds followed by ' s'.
12 h 11 min
